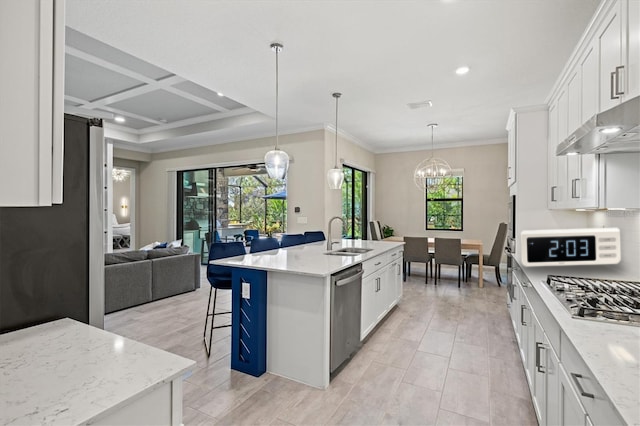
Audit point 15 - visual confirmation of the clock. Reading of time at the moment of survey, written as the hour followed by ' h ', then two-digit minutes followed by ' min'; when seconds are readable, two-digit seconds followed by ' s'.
2 h 03 min
